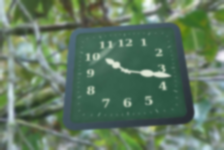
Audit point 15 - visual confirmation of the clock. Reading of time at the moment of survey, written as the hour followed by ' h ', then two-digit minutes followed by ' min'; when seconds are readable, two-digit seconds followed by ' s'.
10 h 17 min
